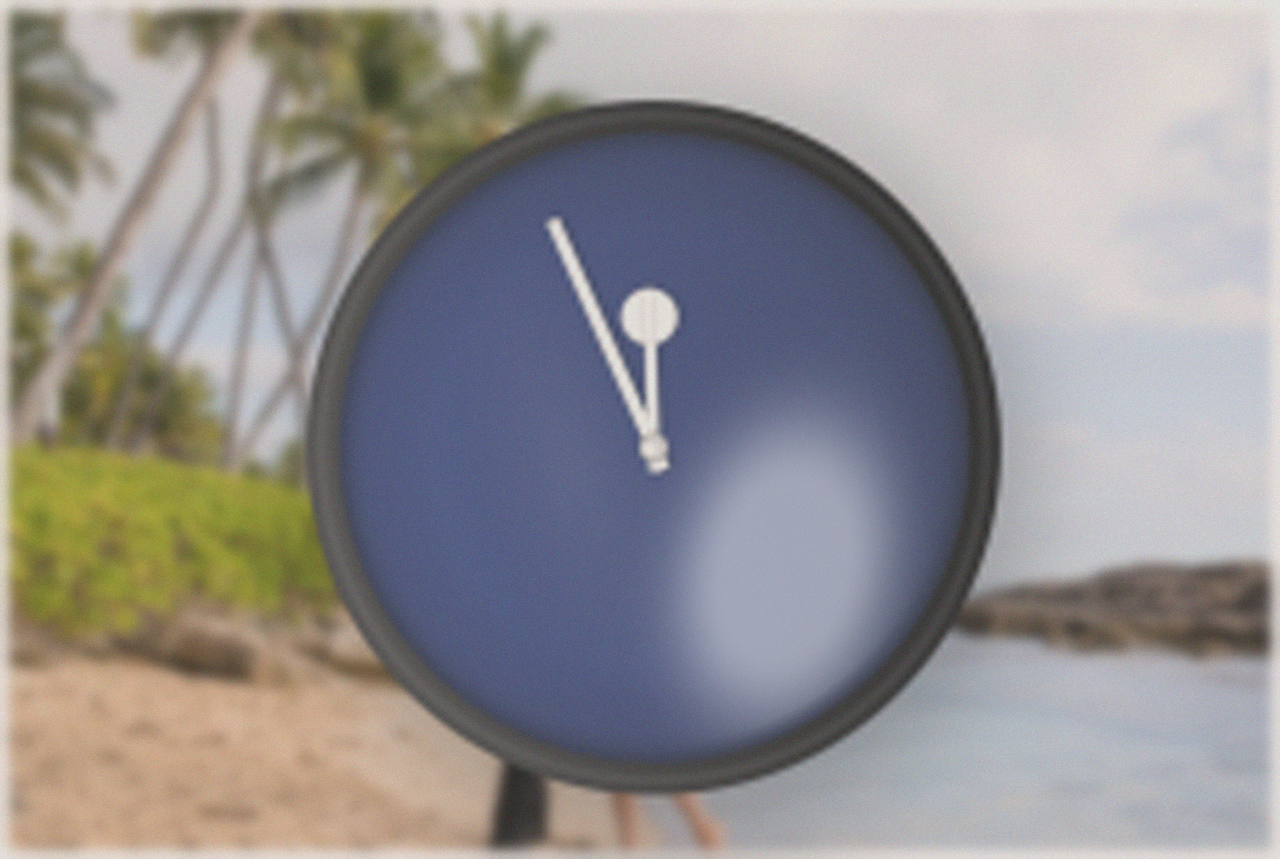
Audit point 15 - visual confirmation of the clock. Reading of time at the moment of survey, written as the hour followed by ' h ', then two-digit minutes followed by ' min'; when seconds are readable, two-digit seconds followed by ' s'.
11 h 56 min
